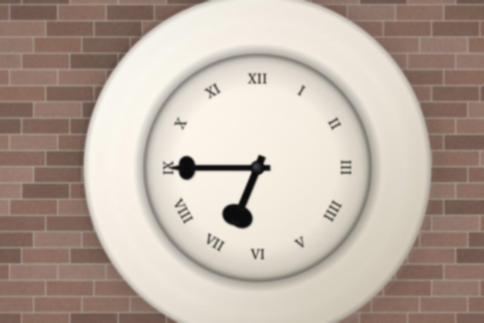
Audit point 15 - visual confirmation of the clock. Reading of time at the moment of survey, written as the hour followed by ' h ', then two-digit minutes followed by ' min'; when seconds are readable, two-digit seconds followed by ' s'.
6 h 45 min
